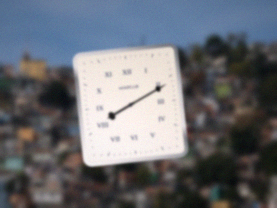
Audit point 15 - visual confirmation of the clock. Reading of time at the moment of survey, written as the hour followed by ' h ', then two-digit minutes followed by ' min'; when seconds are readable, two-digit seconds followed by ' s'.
8 h 11 min
